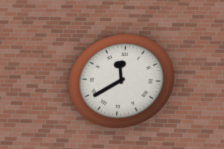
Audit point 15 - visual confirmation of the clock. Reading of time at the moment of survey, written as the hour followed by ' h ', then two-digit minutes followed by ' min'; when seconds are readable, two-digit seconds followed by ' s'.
11 h 39 min
